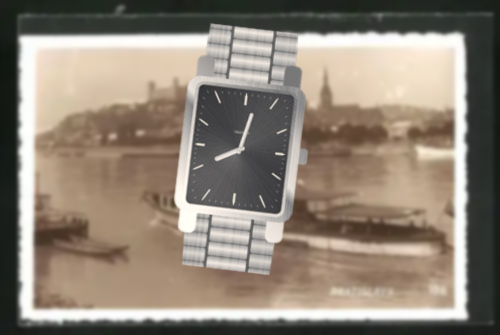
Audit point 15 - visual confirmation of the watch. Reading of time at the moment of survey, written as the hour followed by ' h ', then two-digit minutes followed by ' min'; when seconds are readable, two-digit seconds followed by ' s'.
8 h 02 min
